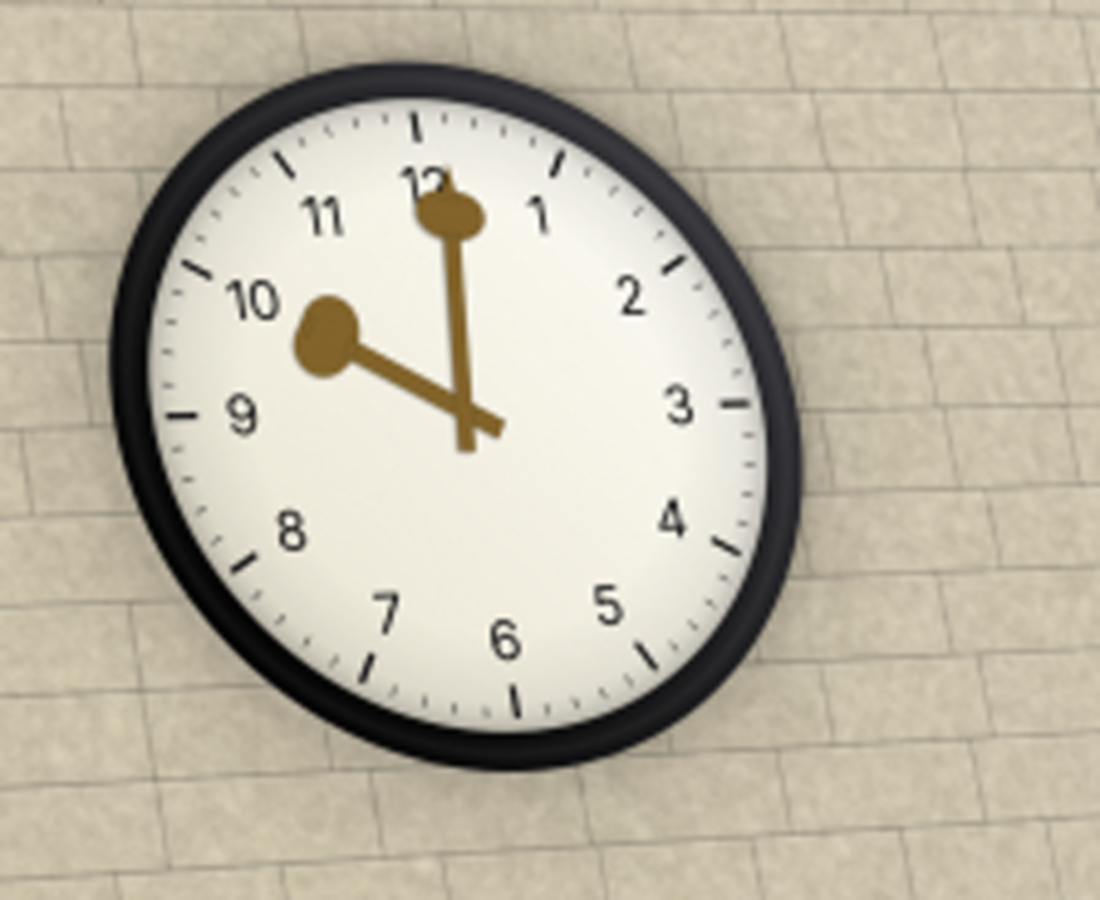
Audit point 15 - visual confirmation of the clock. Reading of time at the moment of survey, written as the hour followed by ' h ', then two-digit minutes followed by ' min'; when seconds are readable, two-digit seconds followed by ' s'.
10 h 01 min
